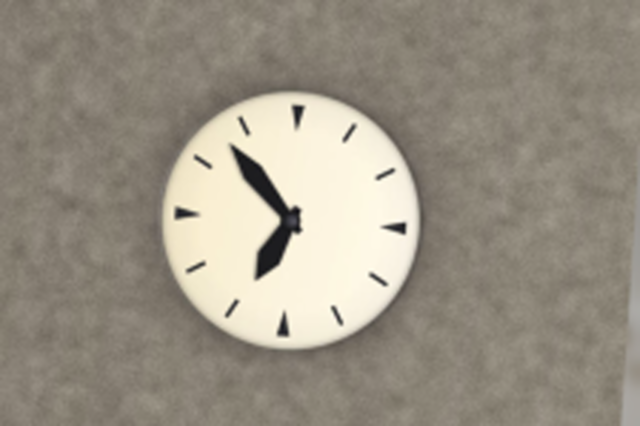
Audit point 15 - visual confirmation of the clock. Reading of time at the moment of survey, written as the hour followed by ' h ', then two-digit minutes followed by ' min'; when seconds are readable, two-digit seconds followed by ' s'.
6 h 53 min
